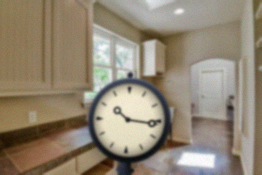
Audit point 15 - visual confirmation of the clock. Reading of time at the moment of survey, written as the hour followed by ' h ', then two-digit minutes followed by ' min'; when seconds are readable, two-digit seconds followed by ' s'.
10 h 16 min
